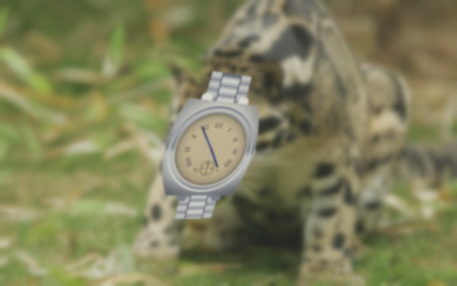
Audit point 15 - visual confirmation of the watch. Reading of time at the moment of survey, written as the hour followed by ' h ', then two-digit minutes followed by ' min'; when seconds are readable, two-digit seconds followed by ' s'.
4 h 54 min
